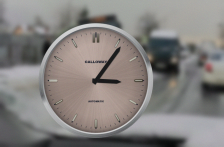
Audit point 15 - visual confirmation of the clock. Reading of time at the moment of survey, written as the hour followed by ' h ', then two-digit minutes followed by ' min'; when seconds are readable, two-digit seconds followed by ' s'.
3 h 06 min
